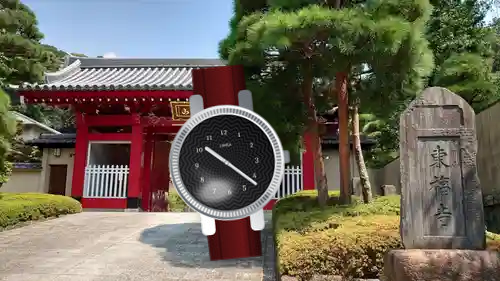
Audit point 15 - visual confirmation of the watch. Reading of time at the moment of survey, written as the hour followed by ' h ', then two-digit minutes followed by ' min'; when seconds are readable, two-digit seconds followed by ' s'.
10 h 22 min
